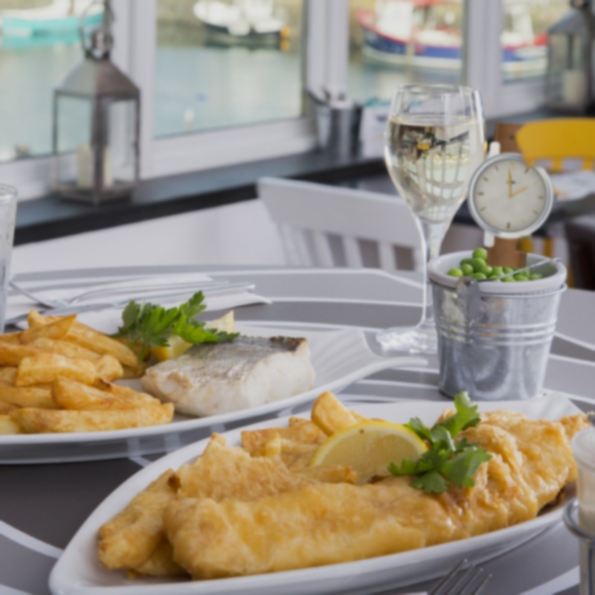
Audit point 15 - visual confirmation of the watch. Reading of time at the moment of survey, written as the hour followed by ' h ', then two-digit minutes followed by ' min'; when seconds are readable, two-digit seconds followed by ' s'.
1 h 59 min
